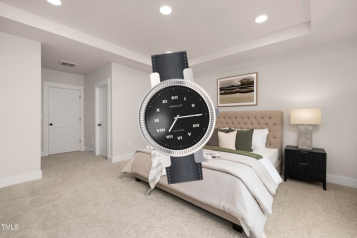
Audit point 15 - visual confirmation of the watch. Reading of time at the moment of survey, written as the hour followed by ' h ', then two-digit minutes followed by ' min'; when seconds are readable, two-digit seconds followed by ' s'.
7 h 15 min
